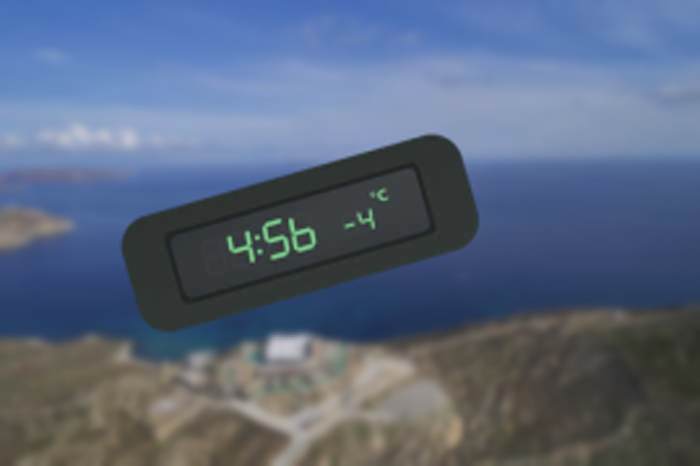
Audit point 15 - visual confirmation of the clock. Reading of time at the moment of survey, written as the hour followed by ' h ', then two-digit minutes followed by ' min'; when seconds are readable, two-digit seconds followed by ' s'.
4 h 56 min
